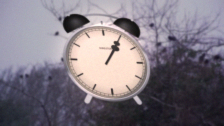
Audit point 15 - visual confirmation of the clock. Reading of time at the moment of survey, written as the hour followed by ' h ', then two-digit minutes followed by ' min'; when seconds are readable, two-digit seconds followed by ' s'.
1 h 05 min
